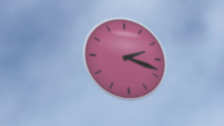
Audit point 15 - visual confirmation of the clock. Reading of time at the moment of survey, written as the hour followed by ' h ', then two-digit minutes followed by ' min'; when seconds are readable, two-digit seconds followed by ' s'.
2 h 18 min
